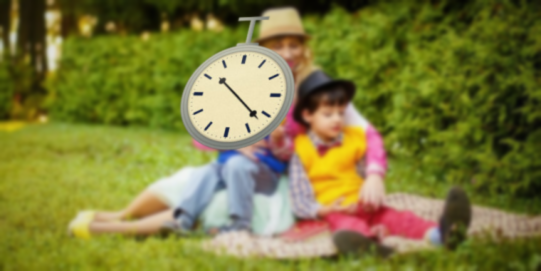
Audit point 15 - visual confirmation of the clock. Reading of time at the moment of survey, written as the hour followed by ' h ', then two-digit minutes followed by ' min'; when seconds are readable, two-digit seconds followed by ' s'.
10 h 22 min
